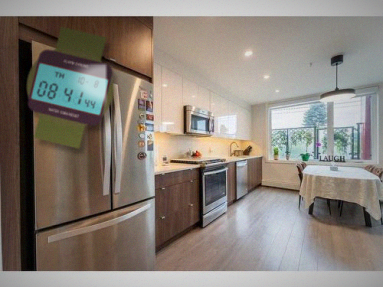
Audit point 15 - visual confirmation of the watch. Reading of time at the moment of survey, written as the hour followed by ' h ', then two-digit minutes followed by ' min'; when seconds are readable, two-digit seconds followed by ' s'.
8 h 41 min 44 s
